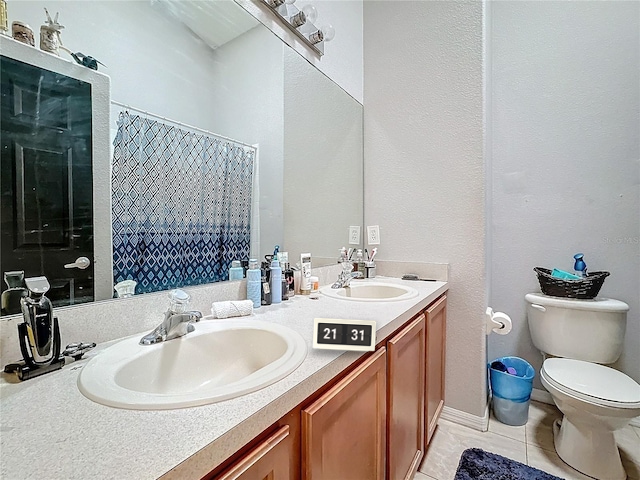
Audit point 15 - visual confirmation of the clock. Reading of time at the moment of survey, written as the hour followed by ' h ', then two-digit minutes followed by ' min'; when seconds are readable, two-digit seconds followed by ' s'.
21 h 31 min
